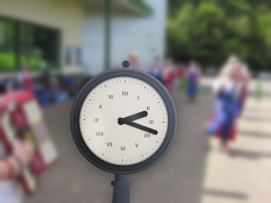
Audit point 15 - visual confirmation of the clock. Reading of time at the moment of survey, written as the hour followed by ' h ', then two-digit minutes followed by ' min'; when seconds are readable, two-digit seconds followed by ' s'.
2 h 18 min
